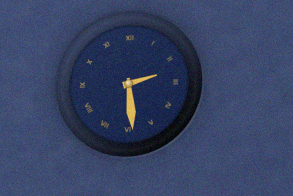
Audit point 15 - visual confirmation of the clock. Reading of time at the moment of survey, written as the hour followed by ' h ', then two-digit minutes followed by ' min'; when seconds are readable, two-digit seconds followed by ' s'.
2 h 29 min
